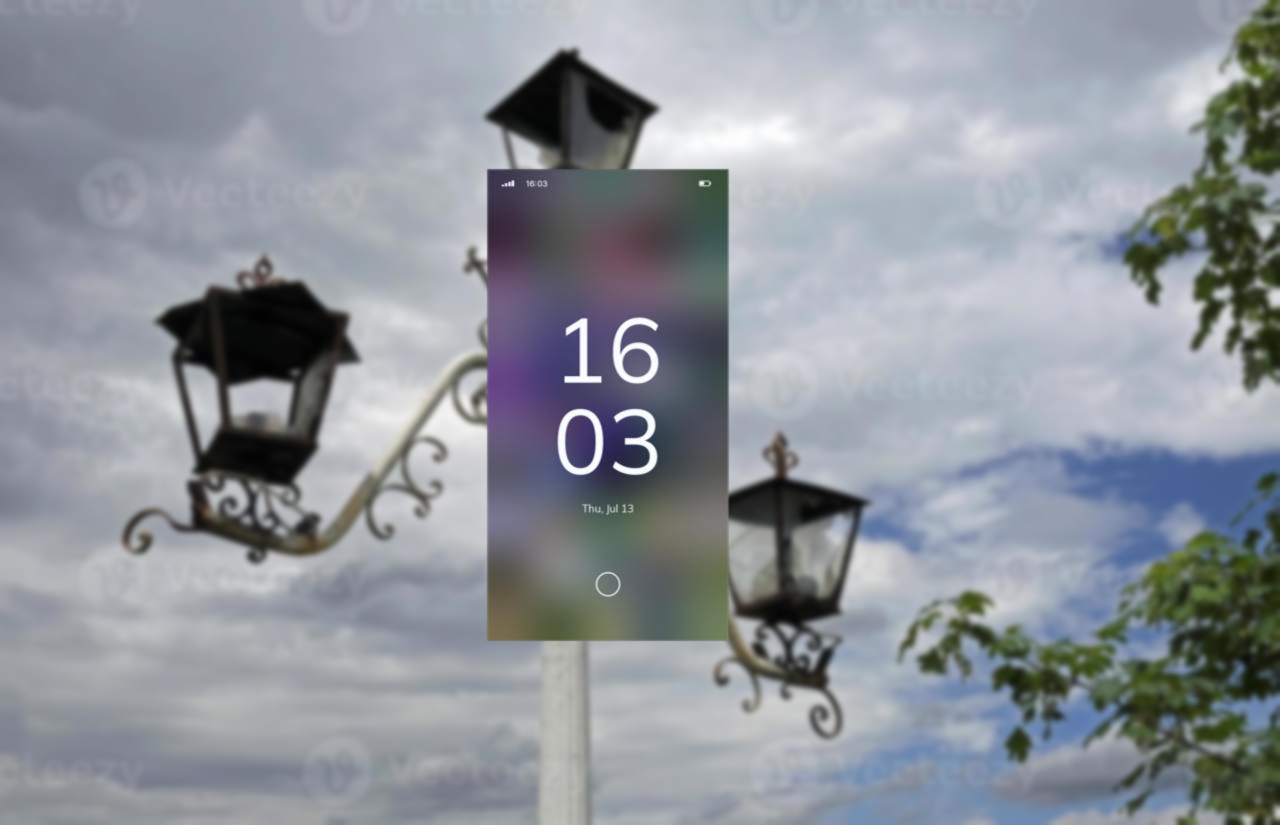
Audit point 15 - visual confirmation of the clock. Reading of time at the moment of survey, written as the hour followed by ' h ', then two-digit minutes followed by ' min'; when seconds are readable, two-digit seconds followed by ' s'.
16 h 03 min
